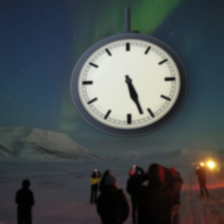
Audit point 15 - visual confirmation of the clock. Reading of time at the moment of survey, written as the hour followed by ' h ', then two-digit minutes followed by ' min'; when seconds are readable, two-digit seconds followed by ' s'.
5 h 27 min
